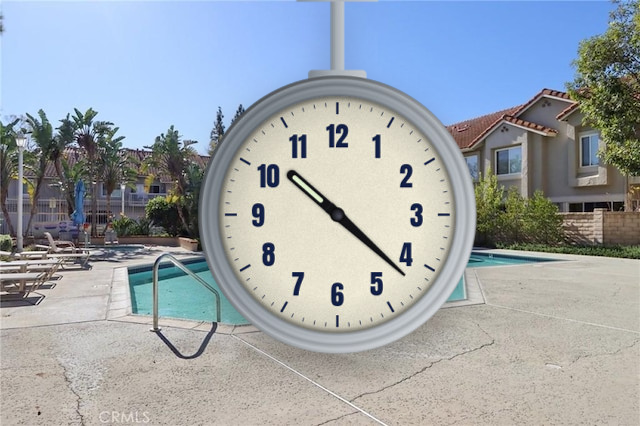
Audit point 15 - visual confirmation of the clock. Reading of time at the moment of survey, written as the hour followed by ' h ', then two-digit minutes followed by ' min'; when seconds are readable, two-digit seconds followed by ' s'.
10 h 22 min
